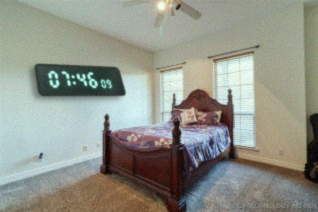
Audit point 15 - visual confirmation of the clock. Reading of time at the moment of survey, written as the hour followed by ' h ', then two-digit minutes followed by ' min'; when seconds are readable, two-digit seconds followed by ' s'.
7 h 46 min 09 s
